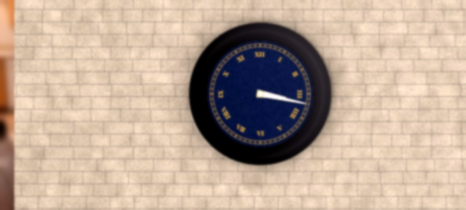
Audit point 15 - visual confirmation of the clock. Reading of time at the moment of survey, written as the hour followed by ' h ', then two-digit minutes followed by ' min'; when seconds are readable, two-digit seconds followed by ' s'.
3 h 17 min
